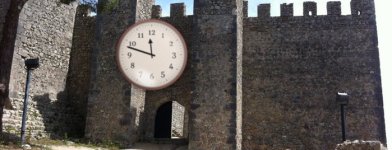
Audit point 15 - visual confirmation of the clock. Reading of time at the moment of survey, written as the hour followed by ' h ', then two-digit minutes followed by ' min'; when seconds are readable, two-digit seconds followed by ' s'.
11 h 48 min
